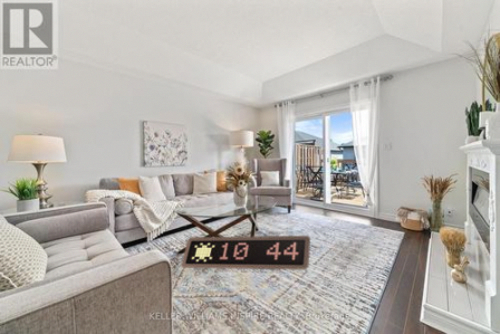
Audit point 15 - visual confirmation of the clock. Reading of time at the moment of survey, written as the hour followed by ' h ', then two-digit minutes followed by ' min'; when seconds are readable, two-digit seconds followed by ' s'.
10 h 44 min
